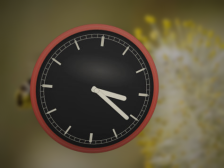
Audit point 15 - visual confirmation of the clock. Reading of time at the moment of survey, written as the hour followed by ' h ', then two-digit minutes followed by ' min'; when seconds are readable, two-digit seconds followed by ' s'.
3 h 21 min
